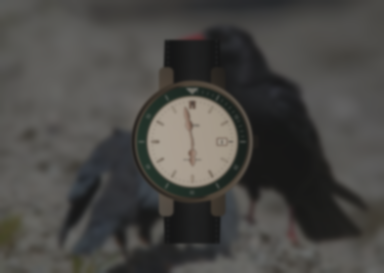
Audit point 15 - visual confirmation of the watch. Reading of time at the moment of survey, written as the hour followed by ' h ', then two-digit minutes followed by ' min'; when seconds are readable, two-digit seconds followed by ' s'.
5 h 58 min
